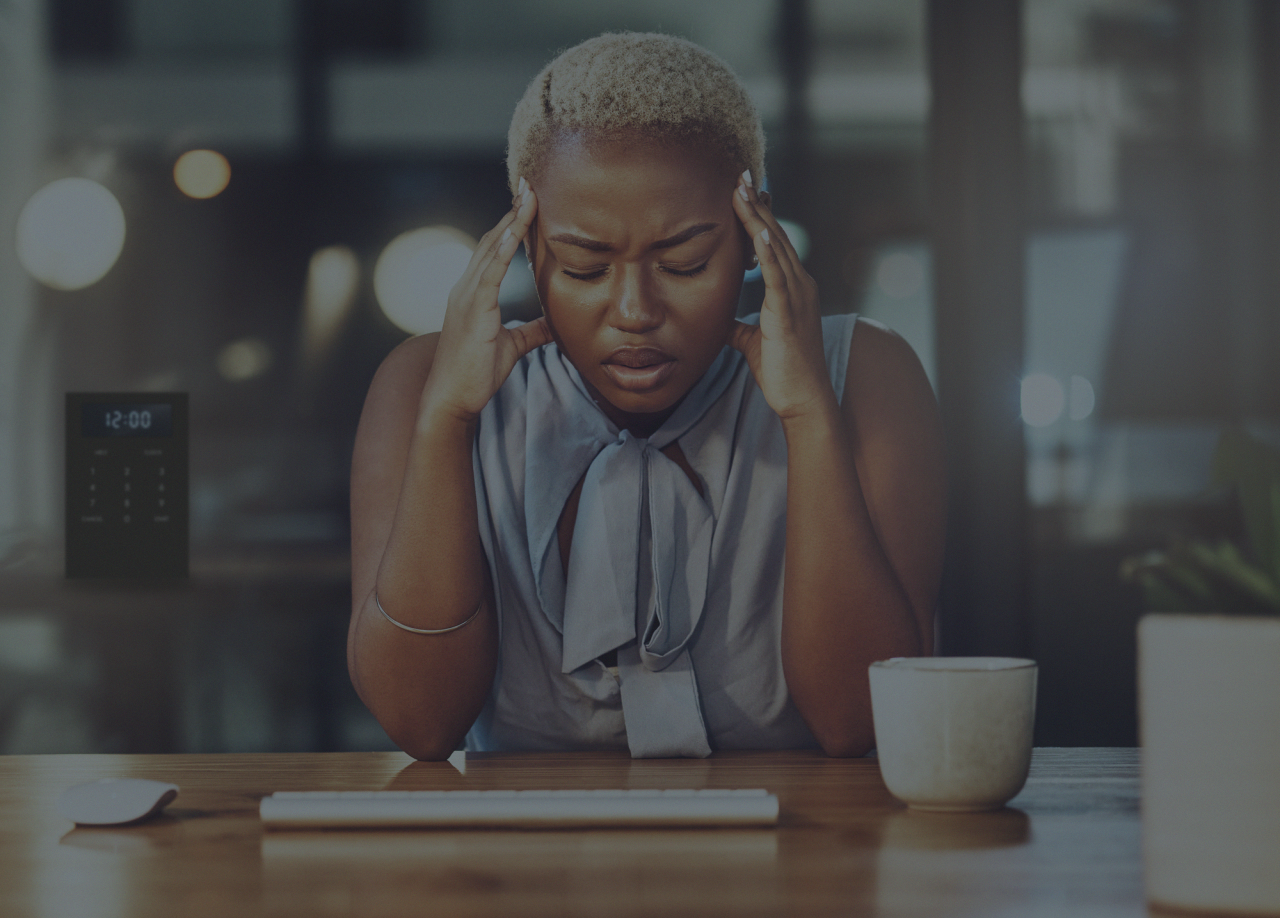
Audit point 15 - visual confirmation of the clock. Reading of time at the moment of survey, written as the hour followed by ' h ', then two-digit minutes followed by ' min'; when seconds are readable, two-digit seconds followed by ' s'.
12 h 00 min
